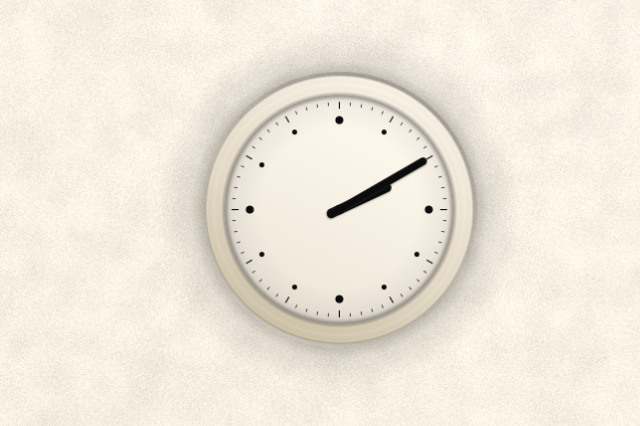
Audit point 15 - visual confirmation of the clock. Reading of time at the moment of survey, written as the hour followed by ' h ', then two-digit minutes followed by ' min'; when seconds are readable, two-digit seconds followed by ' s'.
2 h 10 min
